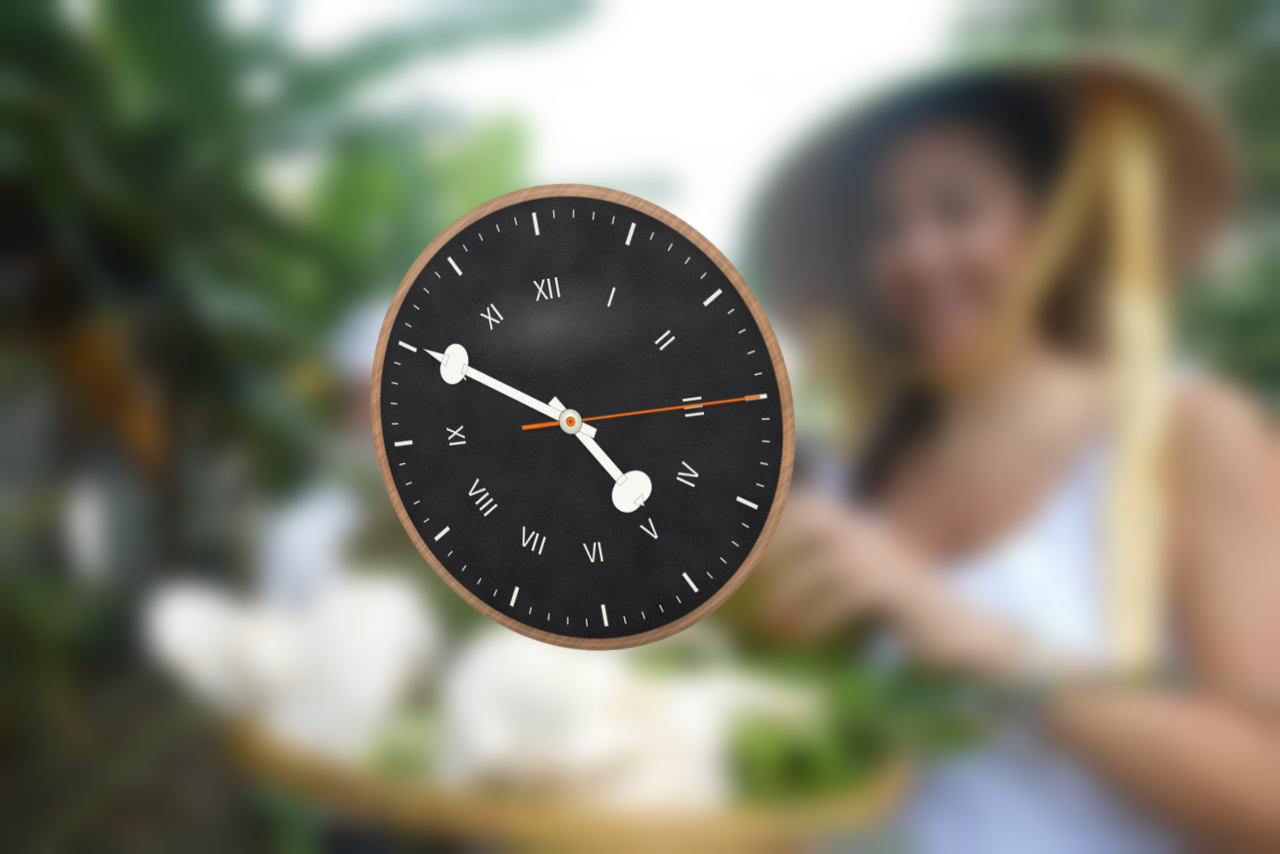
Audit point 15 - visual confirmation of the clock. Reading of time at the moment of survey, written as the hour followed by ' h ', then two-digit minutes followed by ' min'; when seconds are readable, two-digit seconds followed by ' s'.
4 h 50 min 15 s
